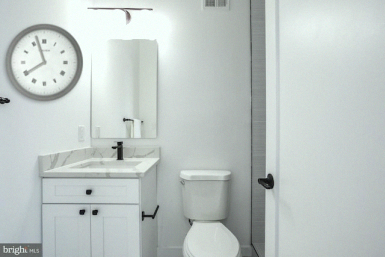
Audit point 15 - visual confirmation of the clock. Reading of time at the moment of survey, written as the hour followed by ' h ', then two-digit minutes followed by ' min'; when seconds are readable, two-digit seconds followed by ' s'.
7 h 57 min
